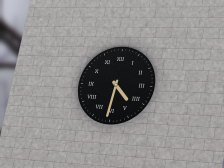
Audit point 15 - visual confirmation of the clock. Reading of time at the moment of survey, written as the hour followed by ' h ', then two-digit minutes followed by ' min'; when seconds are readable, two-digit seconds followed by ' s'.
4 h 31 min
